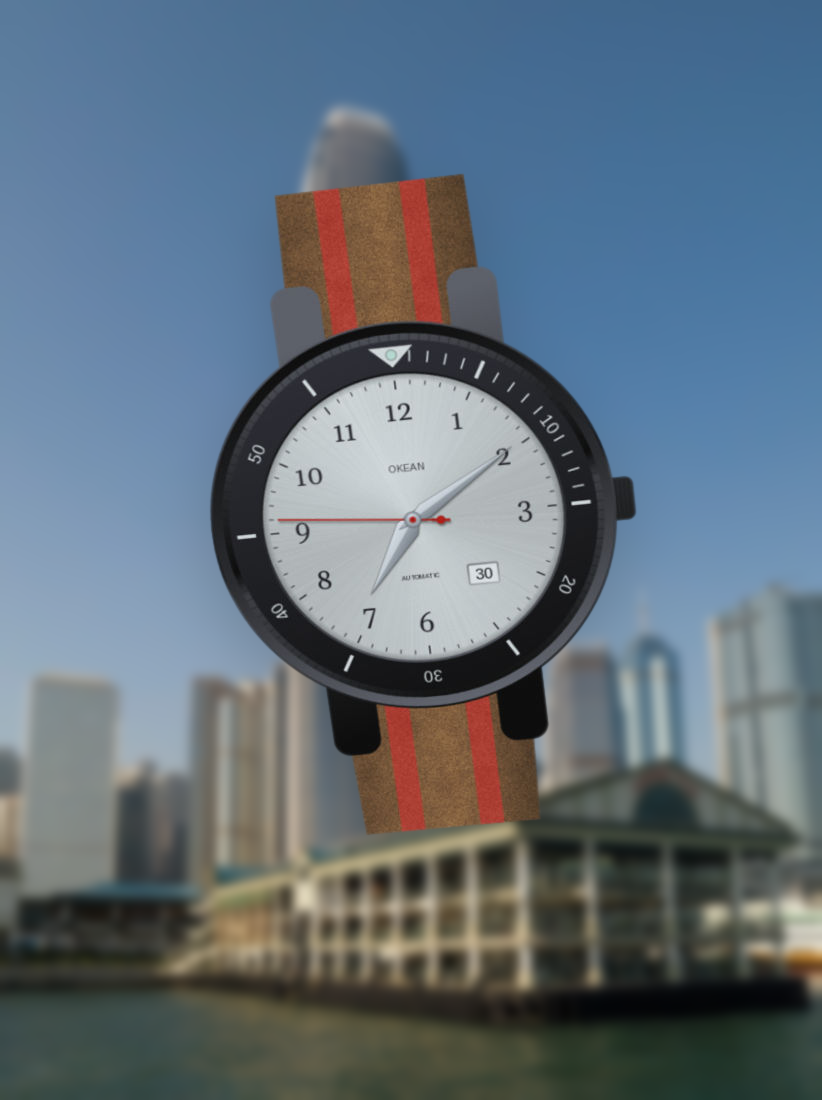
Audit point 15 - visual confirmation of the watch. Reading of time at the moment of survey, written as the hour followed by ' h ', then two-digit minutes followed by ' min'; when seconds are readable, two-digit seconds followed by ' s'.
7 h 09 min 46 s
